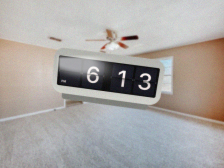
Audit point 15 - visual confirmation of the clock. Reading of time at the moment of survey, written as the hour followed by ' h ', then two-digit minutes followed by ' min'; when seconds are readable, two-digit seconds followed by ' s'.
6 h 13 min
